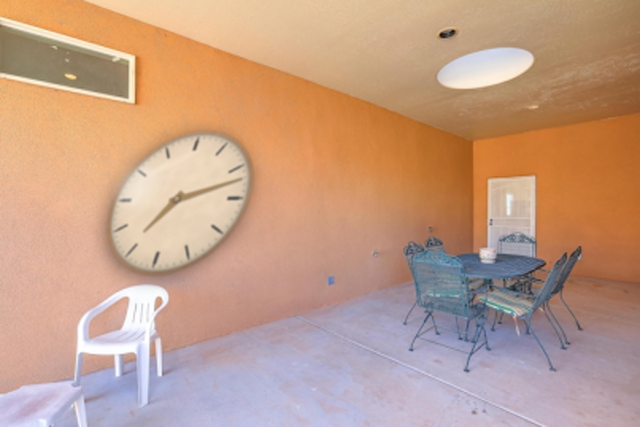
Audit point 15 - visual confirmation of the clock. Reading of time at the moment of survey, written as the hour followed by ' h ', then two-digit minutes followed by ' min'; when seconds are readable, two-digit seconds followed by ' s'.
7 h 12 min
